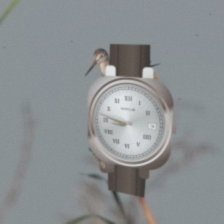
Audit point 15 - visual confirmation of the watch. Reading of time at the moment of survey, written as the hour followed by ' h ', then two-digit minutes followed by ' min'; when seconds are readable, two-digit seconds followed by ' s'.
8 h 47 min
